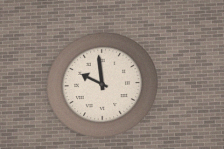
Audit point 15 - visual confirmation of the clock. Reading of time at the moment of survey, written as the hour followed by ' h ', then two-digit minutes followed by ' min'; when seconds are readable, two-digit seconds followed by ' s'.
9 h 59 min
